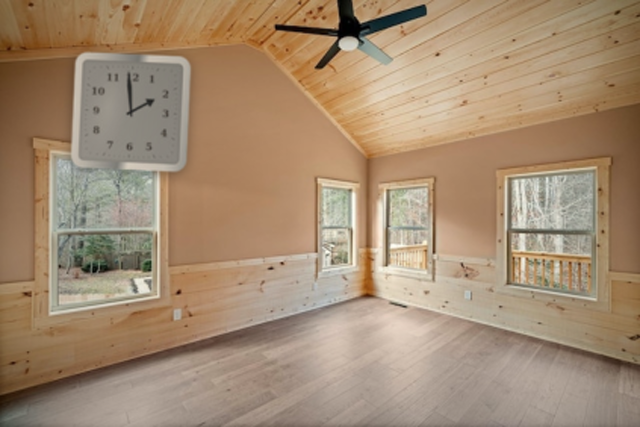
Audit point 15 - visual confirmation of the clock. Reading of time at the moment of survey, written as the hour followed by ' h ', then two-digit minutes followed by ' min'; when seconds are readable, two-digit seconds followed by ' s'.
1 h 59 min
